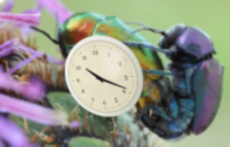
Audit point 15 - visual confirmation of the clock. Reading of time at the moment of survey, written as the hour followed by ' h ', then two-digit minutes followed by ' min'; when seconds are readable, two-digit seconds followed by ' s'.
10 h 19 min
